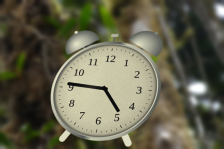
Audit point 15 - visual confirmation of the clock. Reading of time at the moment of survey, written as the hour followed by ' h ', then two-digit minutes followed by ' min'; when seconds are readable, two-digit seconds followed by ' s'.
4 h 46 min
